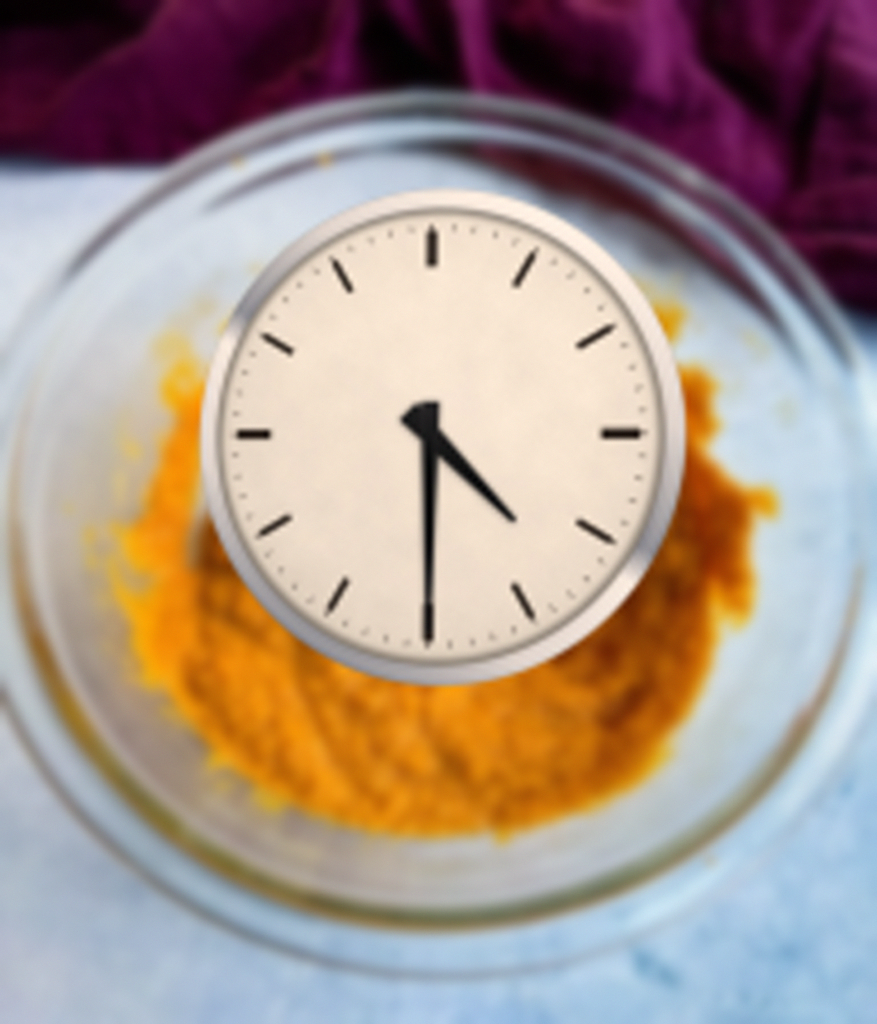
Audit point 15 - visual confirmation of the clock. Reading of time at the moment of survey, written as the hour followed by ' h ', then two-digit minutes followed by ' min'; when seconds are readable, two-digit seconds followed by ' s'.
4 h 30 min
